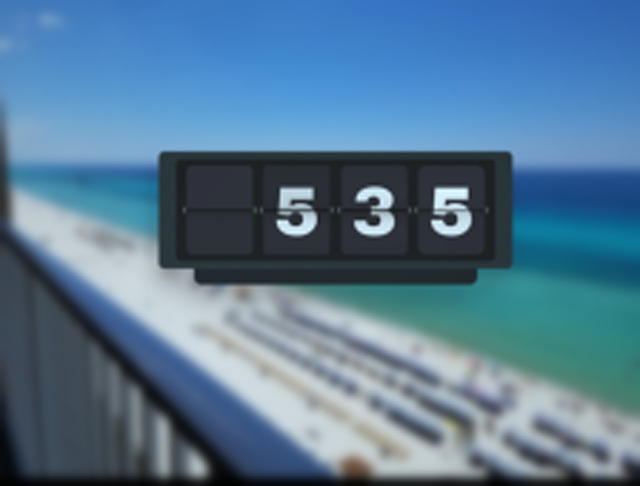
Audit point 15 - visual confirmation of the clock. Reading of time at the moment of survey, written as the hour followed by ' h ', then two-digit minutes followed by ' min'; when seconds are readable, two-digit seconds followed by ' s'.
5 h 35 min
